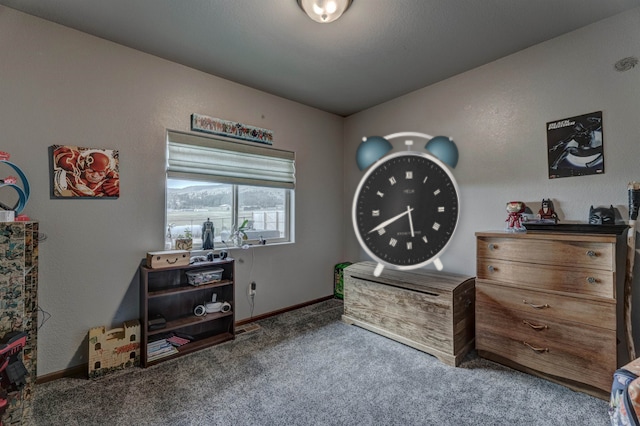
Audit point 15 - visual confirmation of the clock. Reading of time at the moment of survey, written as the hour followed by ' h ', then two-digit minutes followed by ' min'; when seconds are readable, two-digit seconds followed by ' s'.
5 h 41 min
